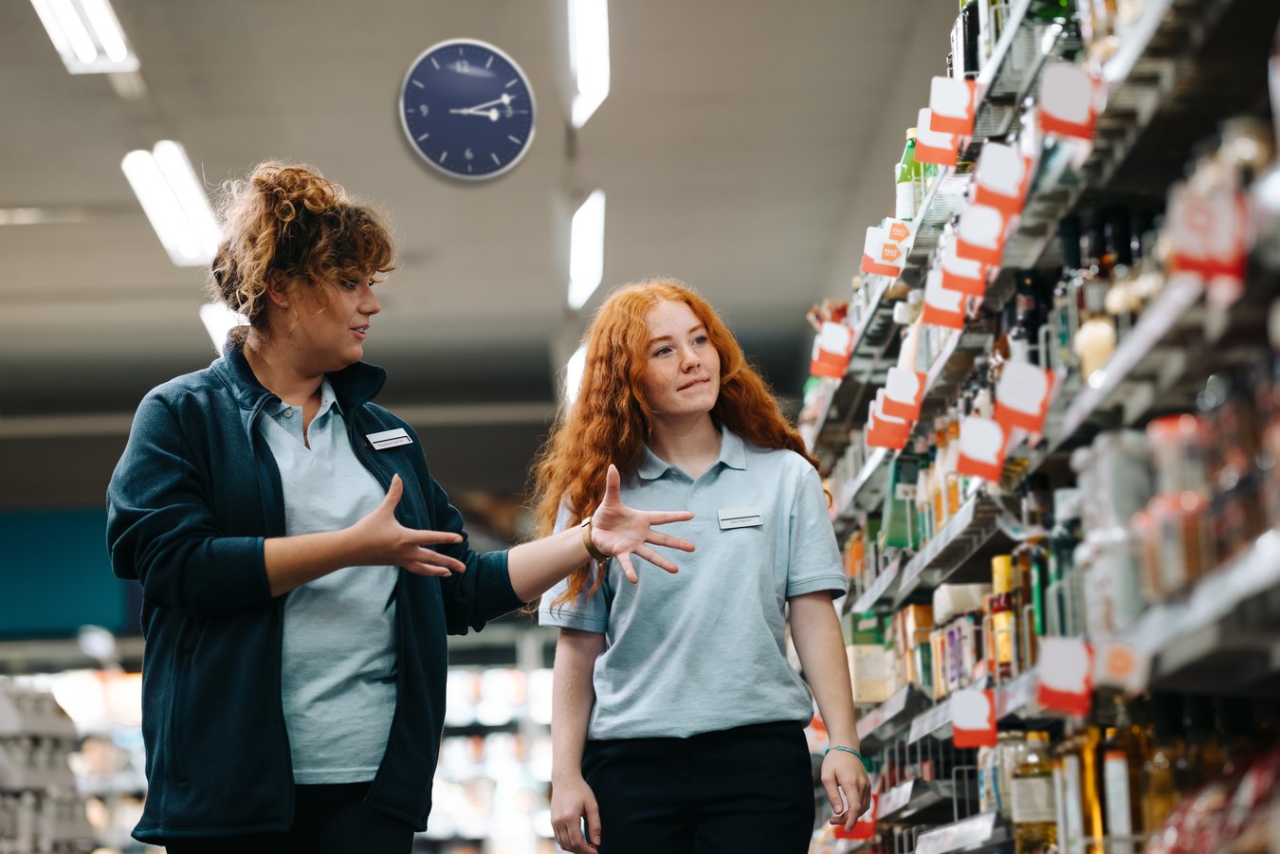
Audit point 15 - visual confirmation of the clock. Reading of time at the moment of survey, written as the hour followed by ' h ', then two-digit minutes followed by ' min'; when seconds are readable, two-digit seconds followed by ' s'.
3 h 12 min 15 s
